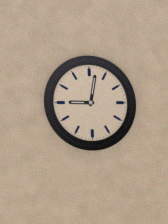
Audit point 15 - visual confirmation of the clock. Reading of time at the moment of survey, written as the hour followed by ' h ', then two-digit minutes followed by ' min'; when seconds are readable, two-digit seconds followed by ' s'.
9 h 02 min
